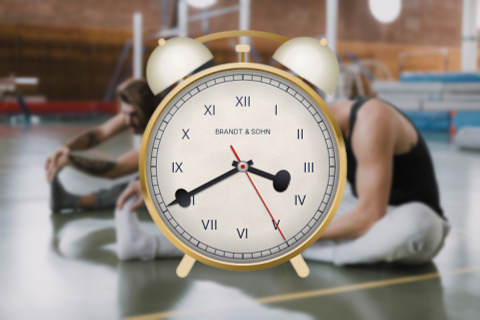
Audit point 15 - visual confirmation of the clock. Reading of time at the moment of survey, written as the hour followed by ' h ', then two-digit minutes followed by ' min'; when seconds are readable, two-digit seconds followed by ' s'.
3 h 40 min 25 s
